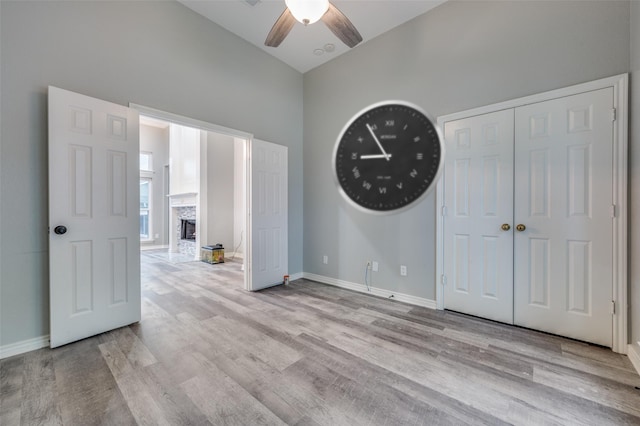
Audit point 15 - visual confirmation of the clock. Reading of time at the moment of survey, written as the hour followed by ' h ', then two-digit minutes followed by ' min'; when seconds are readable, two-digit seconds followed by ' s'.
8 h 54 min
